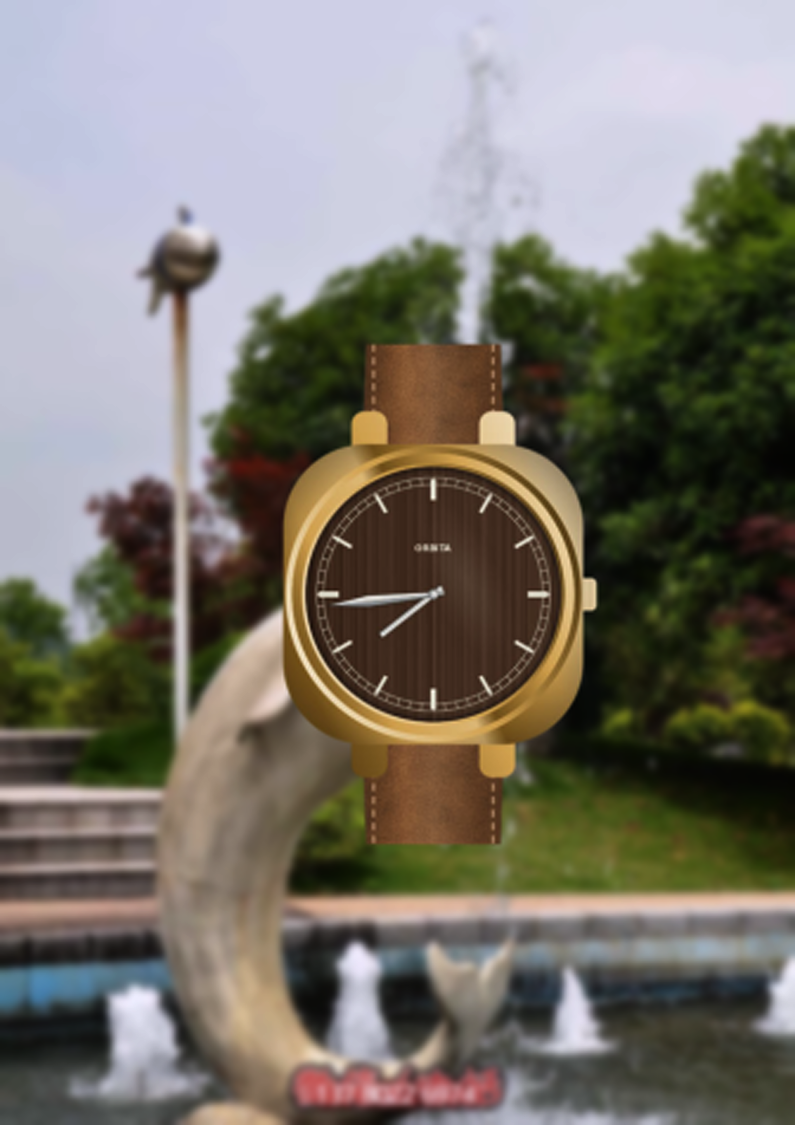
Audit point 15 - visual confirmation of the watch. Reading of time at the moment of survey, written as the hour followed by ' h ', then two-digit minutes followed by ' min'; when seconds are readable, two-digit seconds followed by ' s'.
7 h 44 min
